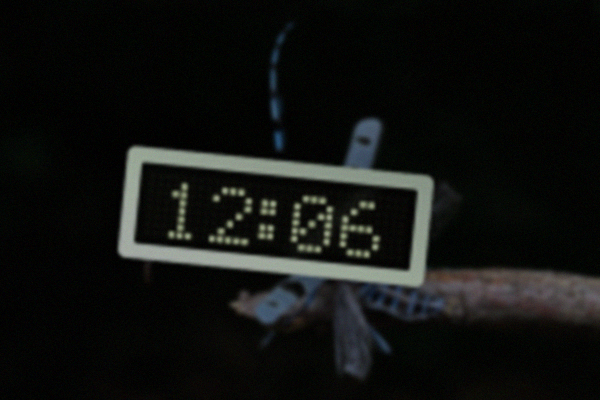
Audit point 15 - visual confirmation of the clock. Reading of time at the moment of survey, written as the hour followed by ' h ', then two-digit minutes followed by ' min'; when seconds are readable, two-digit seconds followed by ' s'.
12 h 06 min
